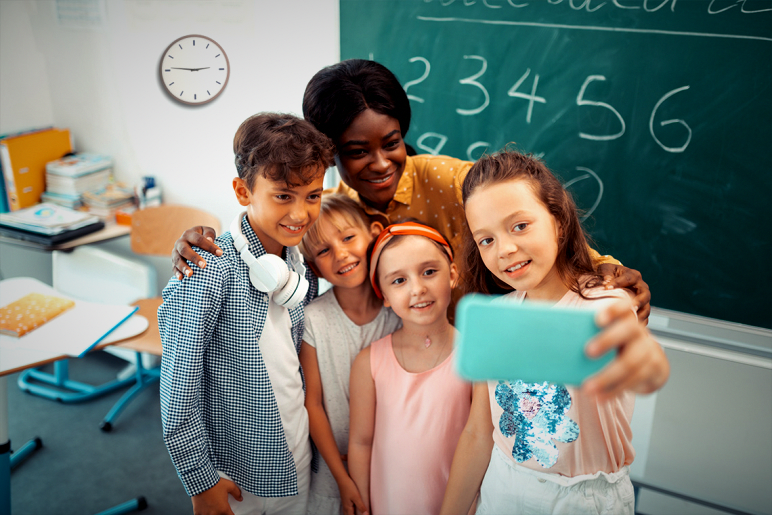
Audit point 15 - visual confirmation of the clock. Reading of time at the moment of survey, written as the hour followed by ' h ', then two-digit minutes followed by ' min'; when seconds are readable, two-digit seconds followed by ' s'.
2 h 46 min
